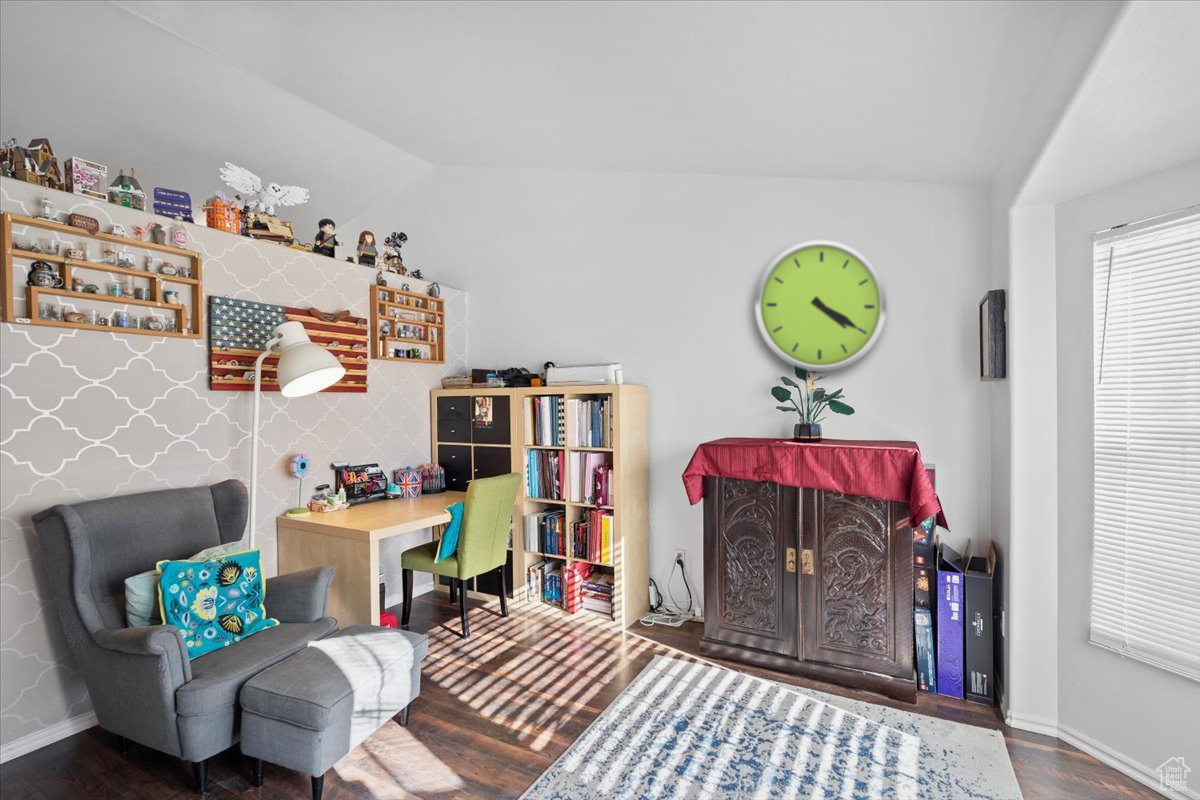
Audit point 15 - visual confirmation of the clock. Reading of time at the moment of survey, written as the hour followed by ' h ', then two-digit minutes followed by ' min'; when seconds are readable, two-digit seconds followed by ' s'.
4 h 20 min
